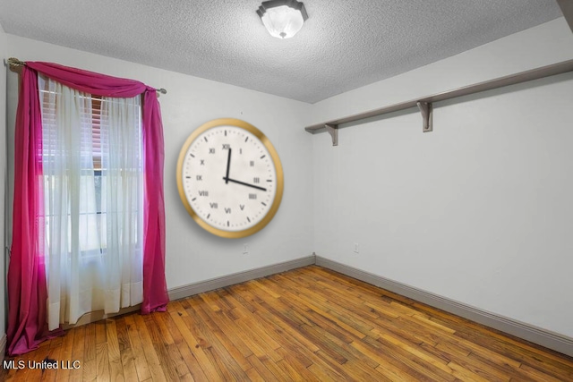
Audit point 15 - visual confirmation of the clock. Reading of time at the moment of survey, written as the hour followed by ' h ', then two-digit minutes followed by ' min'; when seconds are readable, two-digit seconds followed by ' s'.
12 h 17 min
